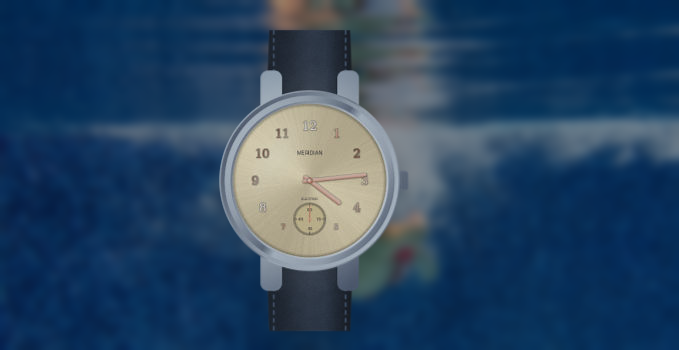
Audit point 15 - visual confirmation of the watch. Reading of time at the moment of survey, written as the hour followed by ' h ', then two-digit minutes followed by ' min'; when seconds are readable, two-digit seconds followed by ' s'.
4 h 14 min
